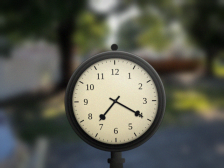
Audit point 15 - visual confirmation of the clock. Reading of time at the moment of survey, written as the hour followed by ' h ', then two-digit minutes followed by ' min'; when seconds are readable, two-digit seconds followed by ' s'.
7 h 20 min
